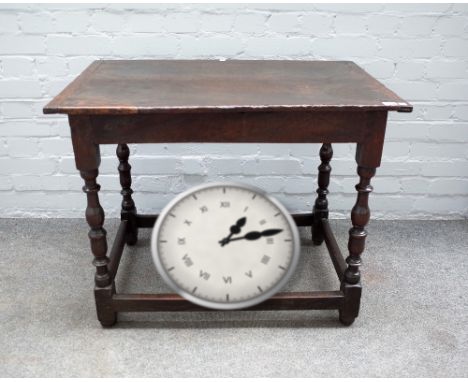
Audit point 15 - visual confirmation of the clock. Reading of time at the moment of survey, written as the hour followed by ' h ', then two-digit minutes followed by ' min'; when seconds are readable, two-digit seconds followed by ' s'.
1 h 13 min
